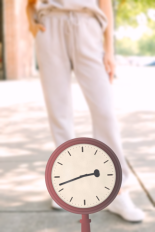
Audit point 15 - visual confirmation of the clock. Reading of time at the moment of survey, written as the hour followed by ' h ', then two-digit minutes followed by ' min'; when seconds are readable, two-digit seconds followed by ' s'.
2 h 42 min
